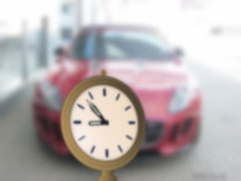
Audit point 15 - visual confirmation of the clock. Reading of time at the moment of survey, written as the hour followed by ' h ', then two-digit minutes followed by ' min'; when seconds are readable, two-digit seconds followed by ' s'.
8 h 53 min
